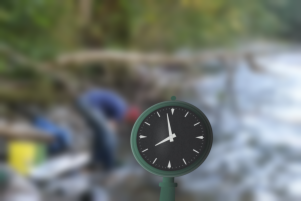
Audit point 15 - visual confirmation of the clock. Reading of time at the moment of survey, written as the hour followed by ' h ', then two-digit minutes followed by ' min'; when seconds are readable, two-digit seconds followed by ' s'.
7 h 58 min
